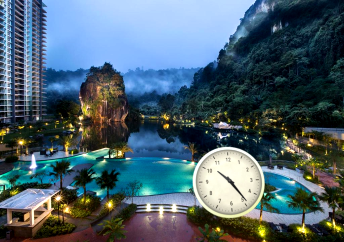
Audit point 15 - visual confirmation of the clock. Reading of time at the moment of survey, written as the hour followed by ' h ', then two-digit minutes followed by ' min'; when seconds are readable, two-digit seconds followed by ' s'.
10 h 24 min
